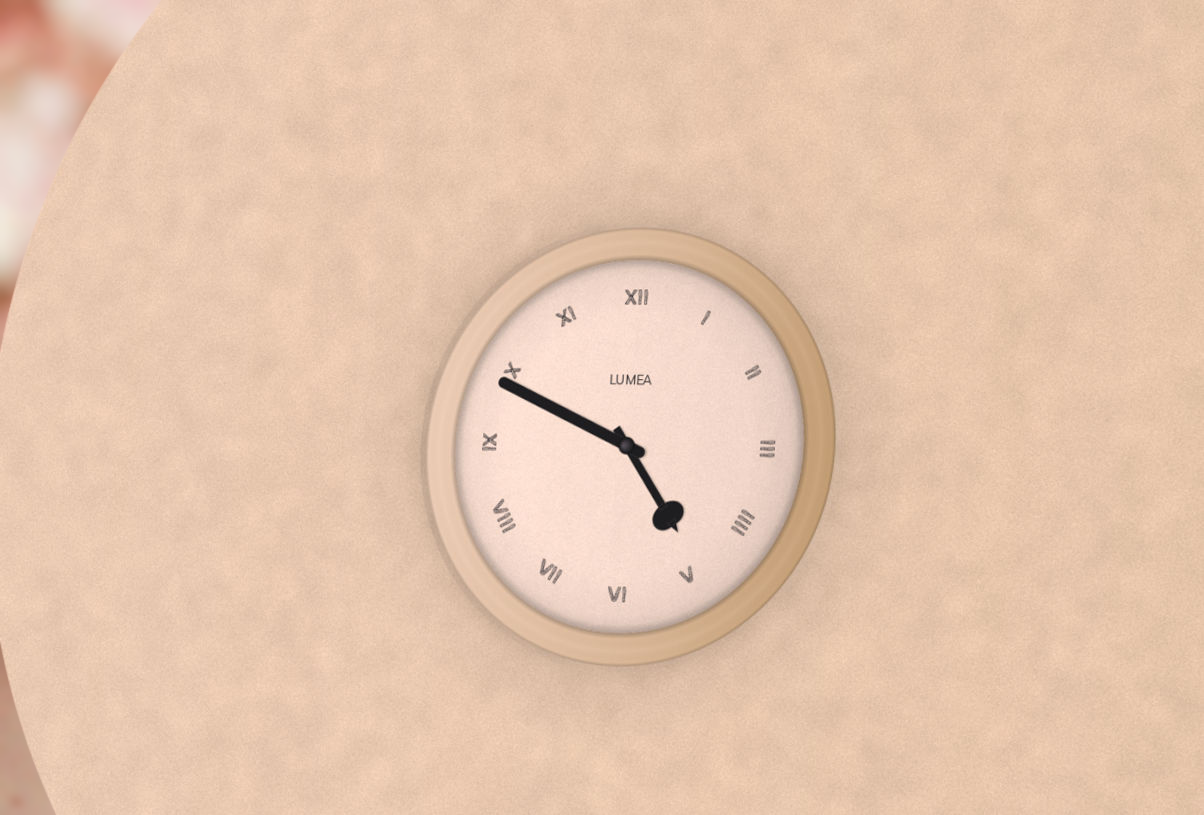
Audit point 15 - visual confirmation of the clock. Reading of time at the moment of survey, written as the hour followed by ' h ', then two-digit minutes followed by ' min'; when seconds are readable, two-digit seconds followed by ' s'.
4 h 49 min
